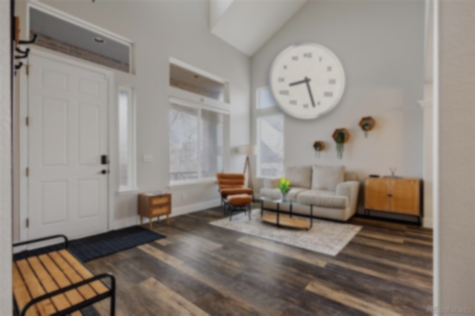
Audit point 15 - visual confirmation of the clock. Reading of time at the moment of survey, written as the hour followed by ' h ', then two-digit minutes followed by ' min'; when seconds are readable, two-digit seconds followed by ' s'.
8 h 27 min
